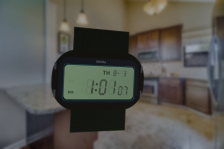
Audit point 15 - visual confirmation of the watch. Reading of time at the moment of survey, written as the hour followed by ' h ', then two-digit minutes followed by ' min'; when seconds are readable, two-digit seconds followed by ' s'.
1 h 01 min 07 s
